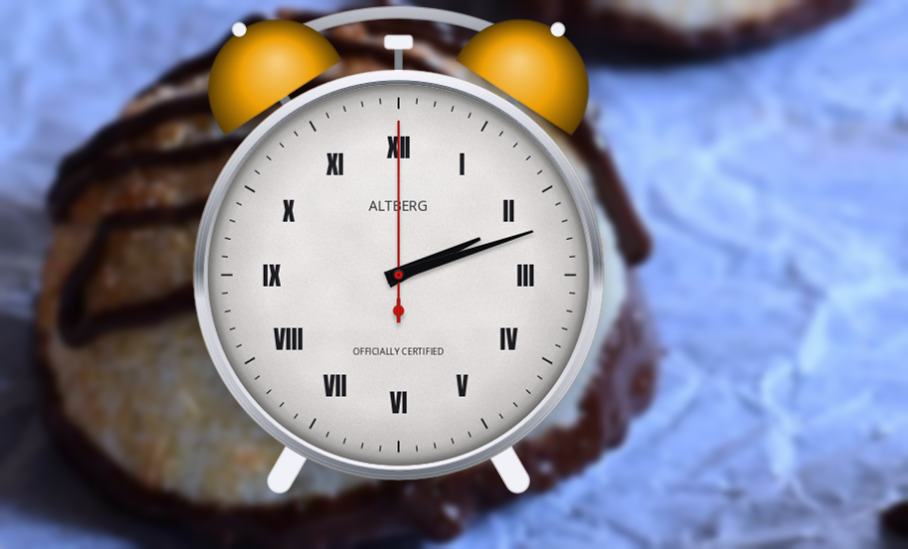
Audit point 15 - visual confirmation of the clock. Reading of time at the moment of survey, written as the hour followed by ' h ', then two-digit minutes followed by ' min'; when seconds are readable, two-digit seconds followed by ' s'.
2 h 12 min 00 s
